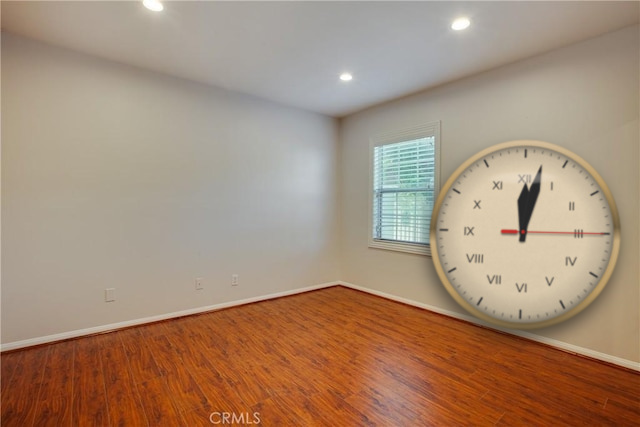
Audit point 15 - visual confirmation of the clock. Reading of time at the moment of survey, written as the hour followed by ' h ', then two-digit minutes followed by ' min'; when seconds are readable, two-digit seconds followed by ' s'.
12 h 02 min 15 s
